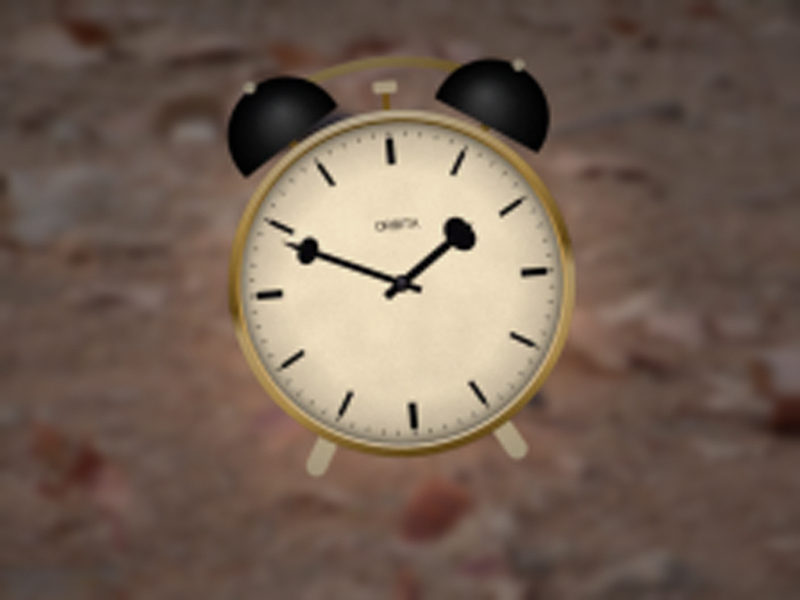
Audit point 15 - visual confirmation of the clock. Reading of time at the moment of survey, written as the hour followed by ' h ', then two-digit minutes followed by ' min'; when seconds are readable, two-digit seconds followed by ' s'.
1 h 49 min
